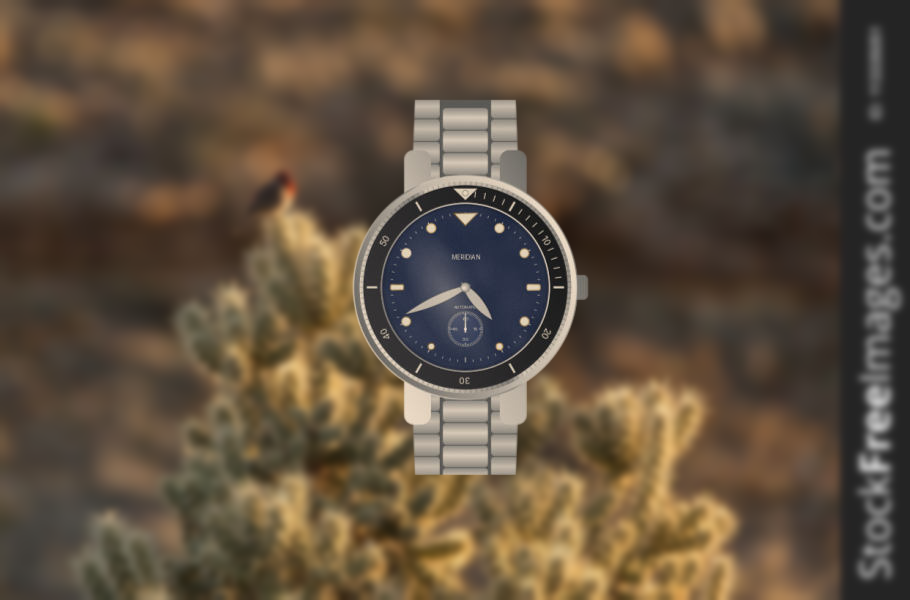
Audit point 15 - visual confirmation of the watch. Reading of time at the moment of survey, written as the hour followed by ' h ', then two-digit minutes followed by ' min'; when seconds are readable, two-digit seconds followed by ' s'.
4 h 41 min
